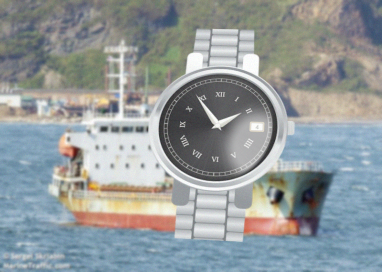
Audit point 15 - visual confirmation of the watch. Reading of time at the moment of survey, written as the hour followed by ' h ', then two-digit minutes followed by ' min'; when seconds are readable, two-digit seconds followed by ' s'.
1 h 54 min
